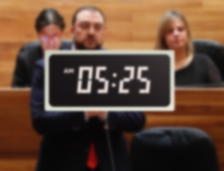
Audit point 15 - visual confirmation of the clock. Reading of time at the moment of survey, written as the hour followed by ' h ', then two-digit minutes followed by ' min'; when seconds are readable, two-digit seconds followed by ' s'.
5 h 25 min
